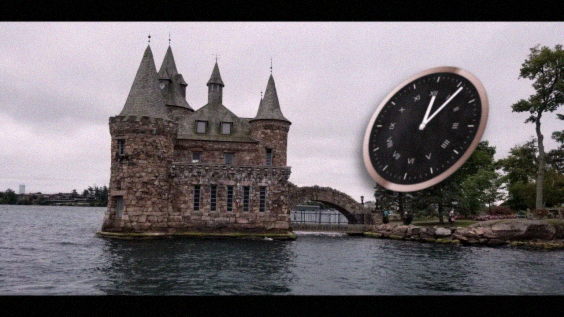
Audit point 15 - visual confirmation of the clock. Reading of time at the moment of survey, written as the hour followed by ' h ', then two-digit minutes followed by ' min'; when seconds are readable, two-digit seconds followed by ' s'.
12 h 06 min
